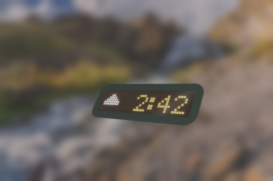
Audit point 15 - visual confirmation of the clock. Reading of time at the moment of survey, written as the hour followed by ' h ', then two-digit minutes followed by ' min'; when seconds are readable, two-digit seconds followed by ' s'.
2 h 42 min
